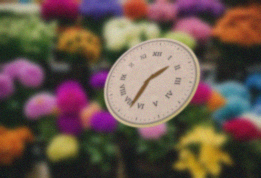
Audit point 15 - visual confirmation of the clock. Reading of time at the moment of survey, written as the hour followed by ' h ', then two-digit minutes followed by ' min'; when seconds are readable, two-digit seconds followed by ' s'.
1 h 33 min
